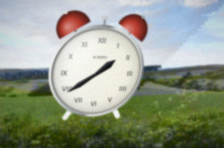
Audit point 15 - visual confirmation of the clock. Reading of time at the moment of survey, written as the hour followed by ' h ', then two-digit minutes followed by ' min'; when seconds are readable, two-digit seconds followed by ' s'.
1 h 39 min
